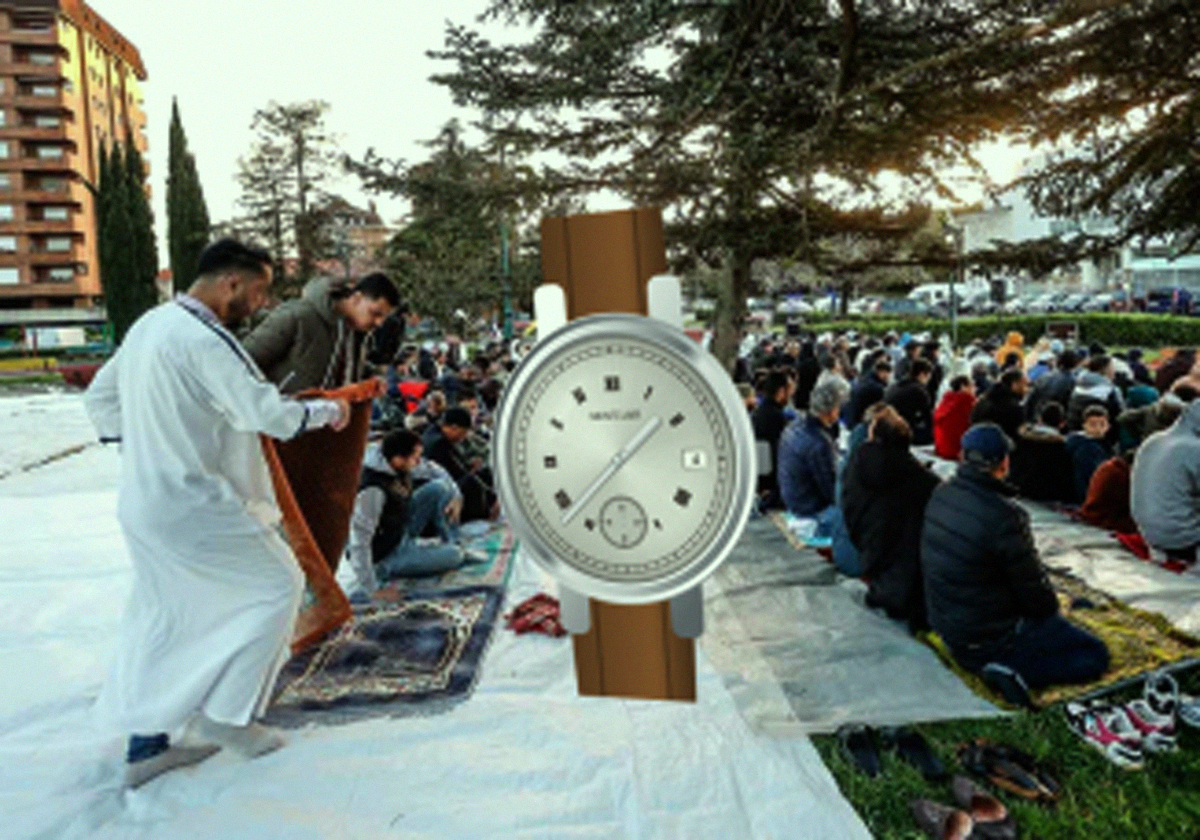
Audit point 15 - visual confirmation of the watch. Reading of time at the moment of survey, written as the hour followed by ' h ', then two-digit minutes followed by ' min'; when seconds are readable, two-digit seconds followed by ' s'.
1 h 38 min
